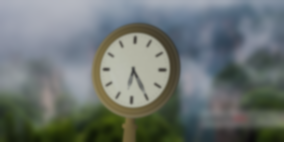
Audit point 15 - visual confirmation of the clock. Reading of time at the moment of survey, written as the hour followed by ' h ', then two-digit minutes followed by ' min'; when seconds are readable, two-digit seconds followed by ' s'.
6 h 25 min
